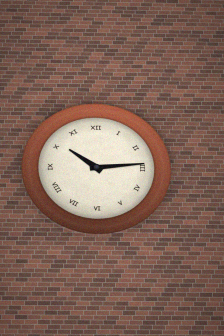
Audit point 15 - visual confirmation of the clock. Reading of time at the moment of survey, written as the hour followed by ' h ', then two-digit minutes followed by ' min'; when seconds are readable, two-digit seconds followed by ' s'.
10 h 14 min
